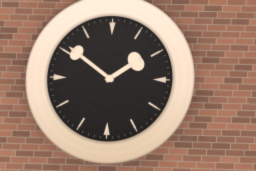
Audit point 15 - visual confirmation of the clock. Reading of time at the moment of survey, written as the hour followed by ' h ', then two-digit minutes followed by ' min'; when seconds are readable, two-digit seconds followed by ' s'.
1 h 51 min
